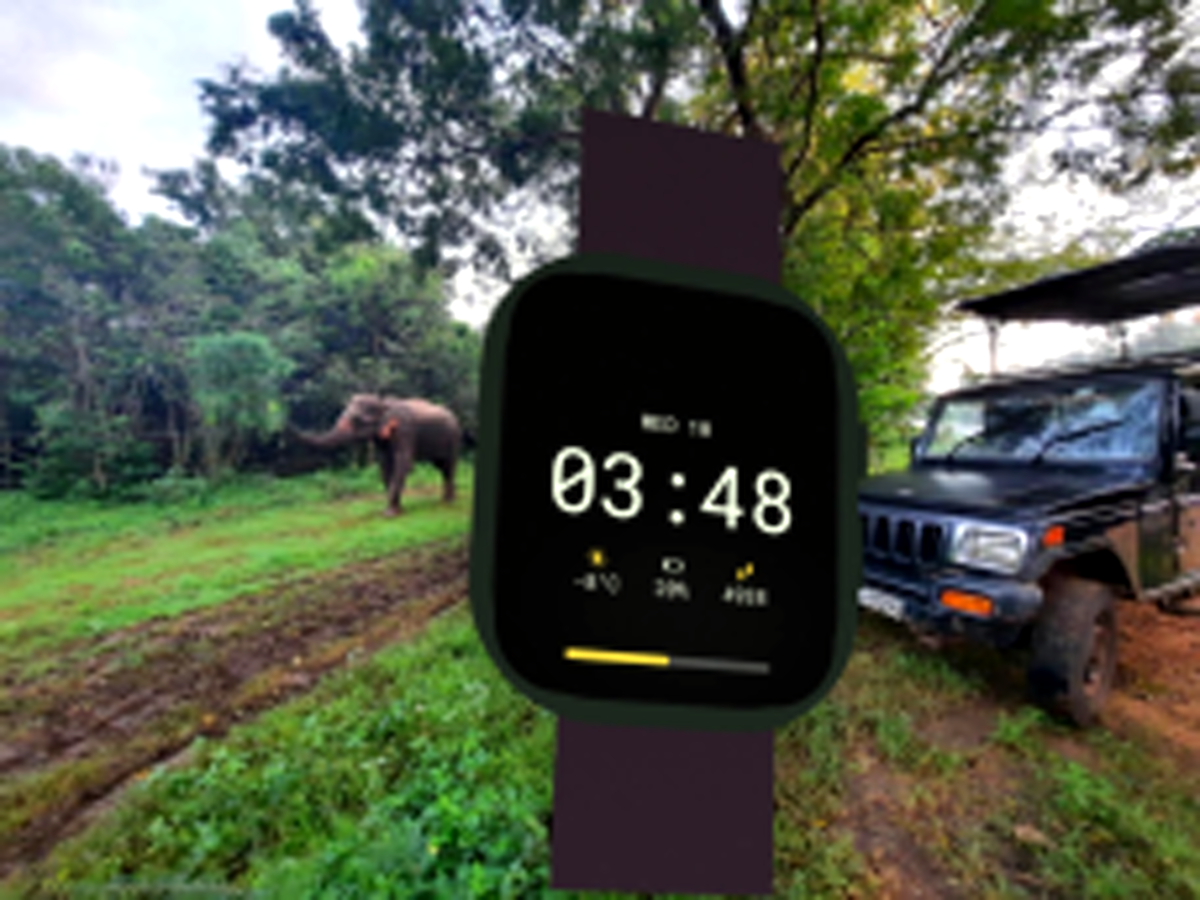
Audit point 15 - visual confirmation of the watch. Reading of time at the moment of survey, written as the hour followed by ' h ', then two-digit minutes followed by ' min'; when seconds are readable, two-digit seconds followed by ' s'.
3 h 48 min
